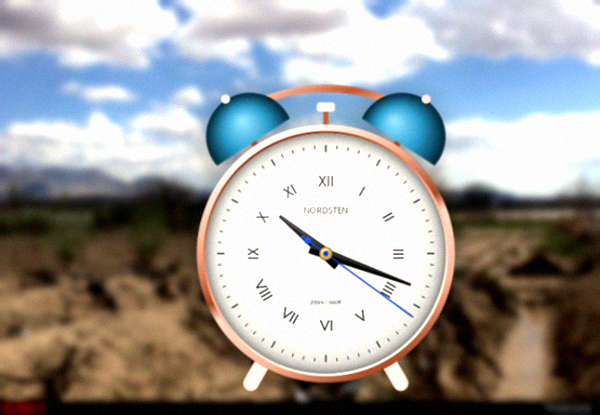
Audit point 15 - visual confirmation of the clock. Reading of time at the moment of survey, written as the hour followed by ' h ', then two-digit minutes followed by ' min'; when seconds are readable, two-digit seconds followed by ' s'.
10 h 18 min 21 s
